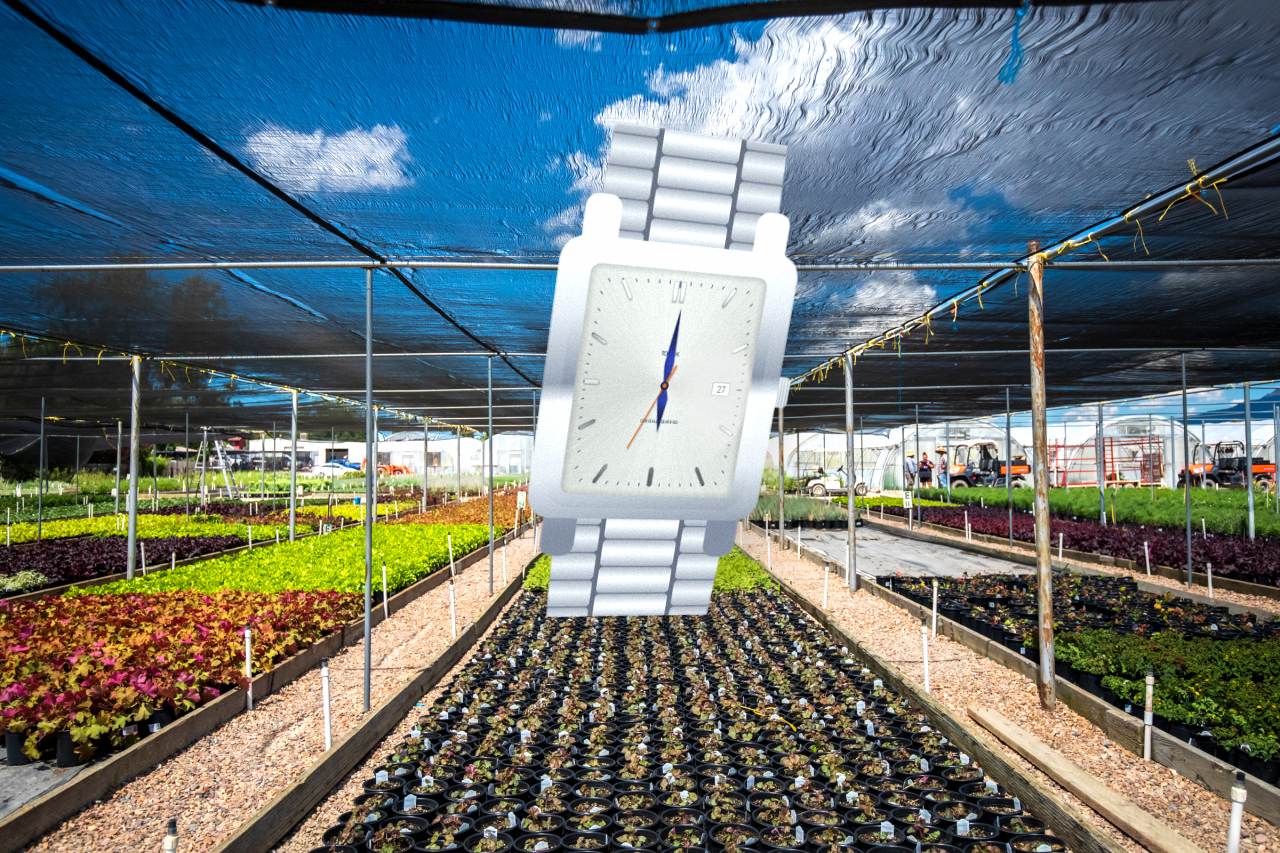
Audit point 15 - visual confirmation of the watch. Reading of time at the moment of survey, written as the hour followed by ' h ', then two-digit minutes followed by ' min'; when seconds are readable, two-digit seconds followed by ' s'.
6 h 00 min 34 s
